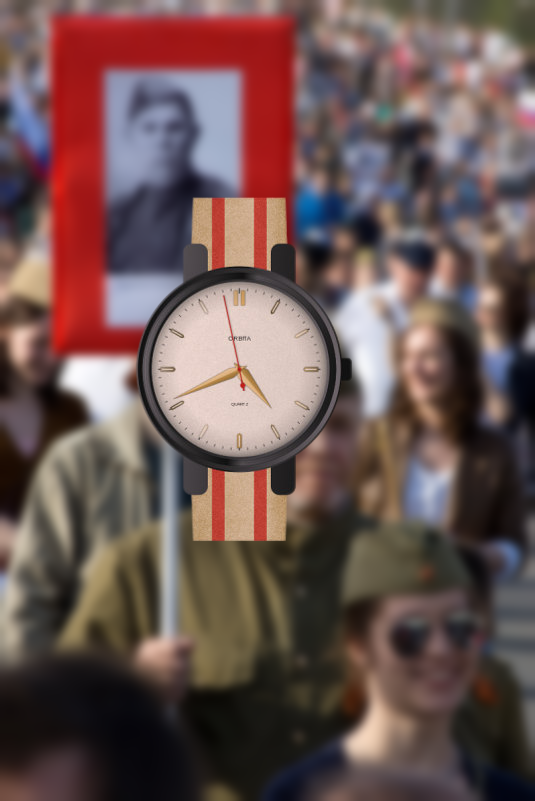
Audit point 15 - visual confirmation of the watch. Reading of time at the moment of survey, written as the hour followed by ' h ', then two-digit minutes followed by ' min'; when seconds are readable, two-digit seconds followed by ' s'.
4 h 40 min 58 s
